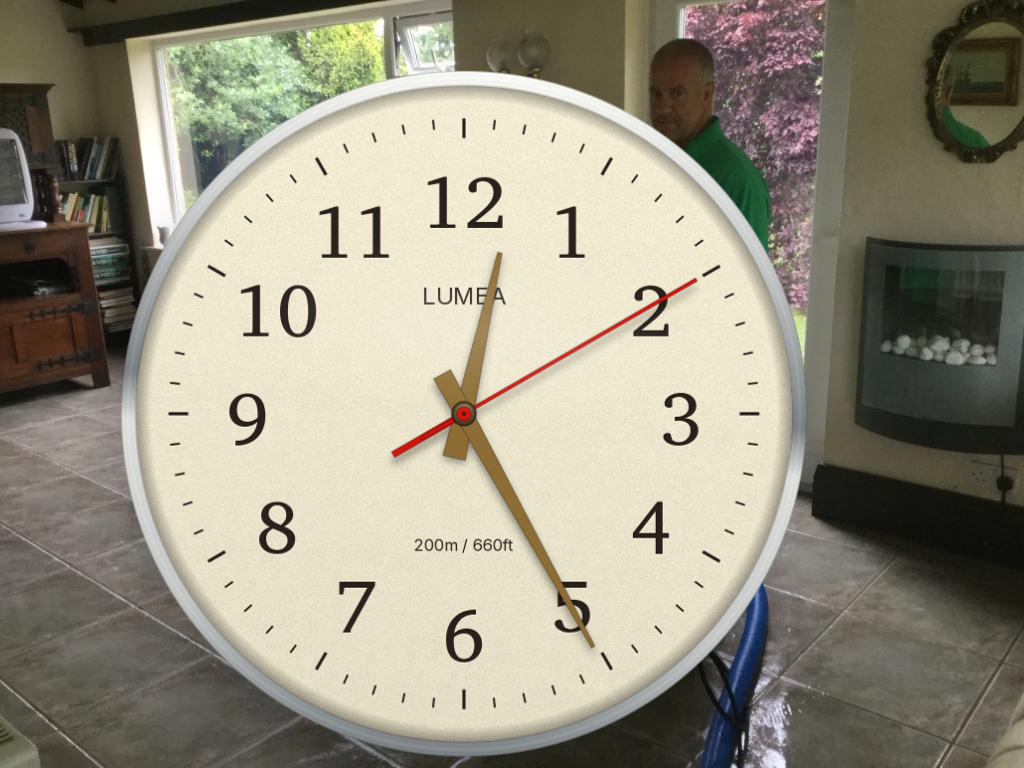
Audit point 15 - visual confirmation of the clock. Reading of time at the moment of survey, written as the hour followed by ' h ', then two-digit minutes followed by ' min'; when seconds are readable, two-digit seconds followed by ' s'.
12 h 25 min 10 s
